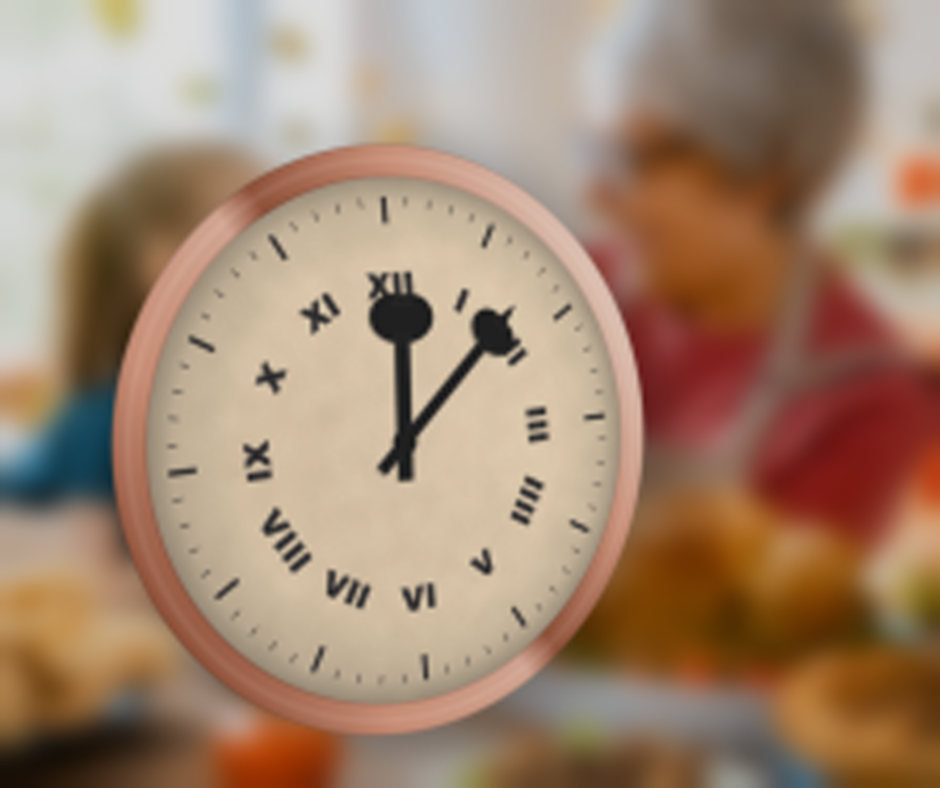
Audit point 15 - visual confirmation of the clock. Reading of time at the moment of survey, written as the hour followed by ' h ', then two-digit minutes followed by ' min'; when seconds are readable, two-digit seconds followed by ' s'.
12 h 08 min
